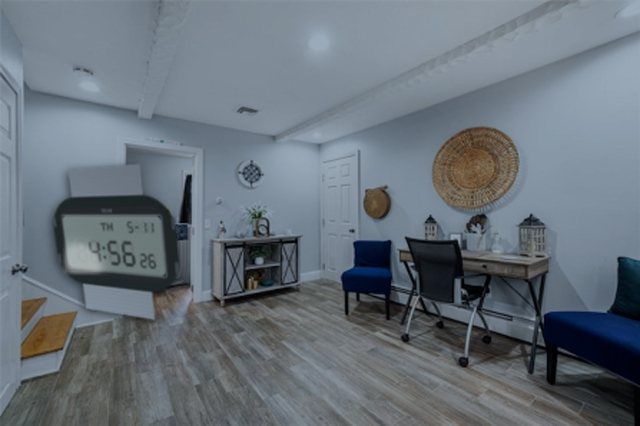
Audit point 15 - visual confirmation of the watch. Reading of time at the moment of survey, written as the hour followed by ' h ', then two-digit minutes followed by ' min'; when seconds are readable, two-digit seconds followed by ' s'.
4 h 56 min 26 s
